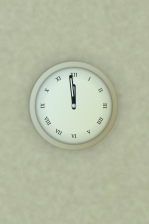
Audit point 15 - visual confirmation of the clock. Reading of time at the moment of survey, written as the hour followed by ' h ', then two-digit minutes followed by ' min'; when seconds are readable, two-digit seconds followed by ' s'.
11 h 59 min
